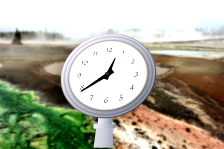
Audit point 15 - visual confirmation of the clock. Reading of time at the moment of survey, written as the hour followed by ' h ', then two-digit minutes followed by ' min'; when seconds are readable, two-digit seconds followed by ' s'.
12 h 39 min
